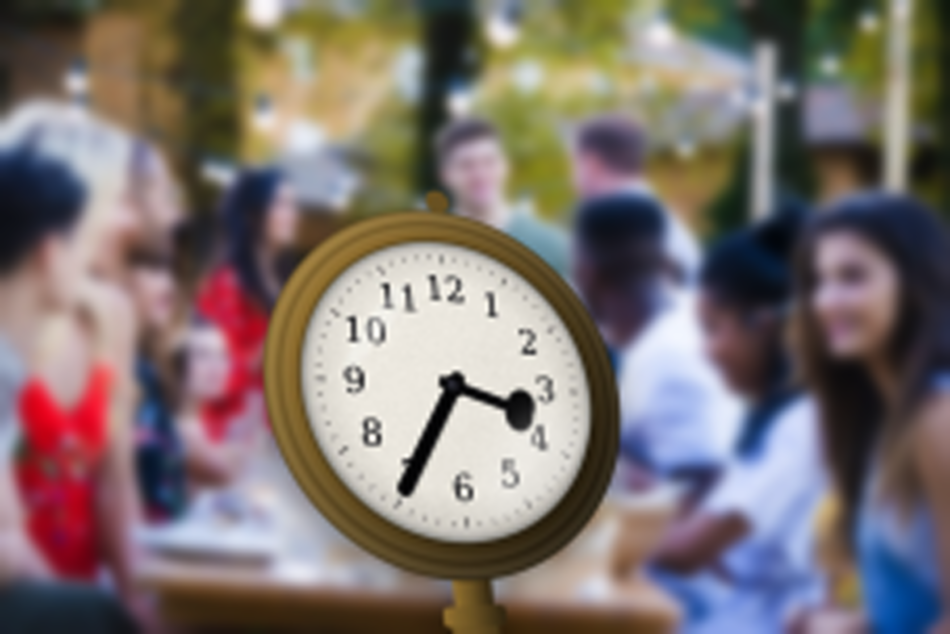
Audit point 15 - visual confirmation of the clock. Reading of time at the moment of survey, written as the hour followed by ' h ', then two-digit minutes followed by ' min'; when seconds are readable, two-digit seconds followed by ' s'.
3 h 35 min
